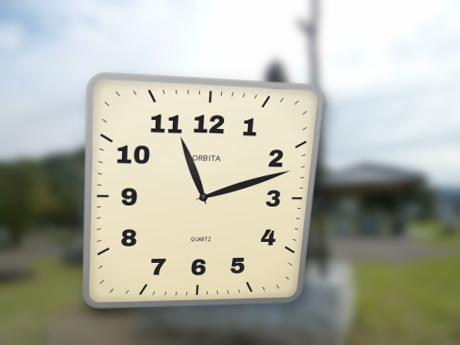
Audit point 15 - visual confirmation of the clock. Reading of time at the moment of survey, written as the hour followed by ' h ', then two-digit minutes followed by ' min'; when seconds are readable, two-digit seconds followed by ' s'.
11 h 12 min
